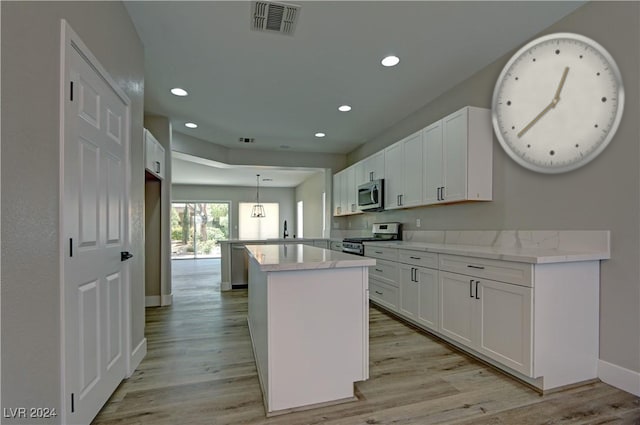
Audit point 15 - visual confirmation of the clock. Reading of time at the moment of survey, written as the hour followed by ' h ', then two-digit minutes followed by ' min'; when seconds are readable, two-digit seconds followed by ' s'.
12 h 38 min
